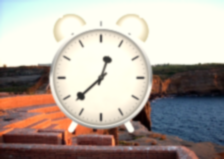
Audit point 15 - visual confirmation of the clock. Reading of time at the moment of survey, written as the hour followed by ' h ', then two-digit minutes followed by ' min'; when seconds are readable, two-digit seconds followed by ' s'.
12 h 38 min
